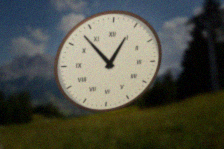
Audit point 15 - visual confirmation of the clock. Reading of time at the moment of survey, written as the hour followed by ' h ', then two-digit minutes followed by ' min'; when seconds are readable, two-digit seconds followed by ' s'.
12 h 53 min
